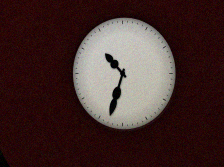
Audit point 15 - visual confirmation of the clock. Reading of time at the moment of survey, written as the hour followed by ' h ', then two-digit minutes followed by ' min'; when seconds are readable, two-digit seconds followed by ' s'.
10 h 33 min
